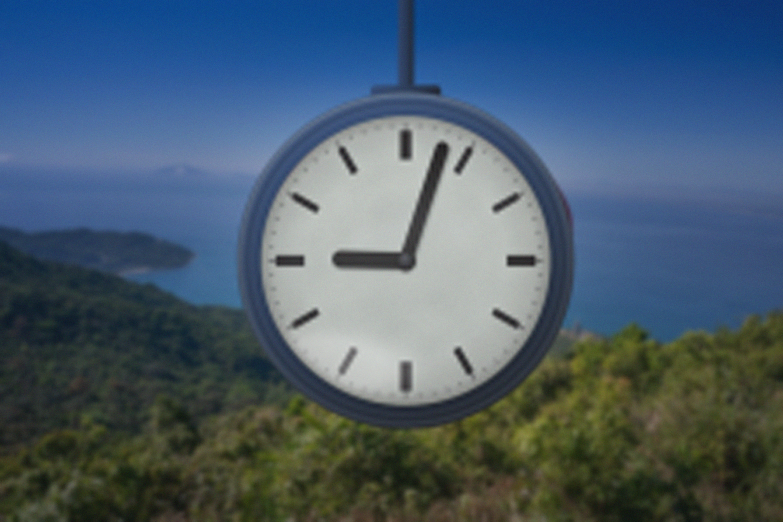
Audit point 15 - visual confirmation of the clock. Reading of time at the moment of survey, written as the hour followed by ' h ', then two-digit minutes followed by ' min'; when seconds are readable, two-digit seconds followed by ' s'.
9 h 03 min
